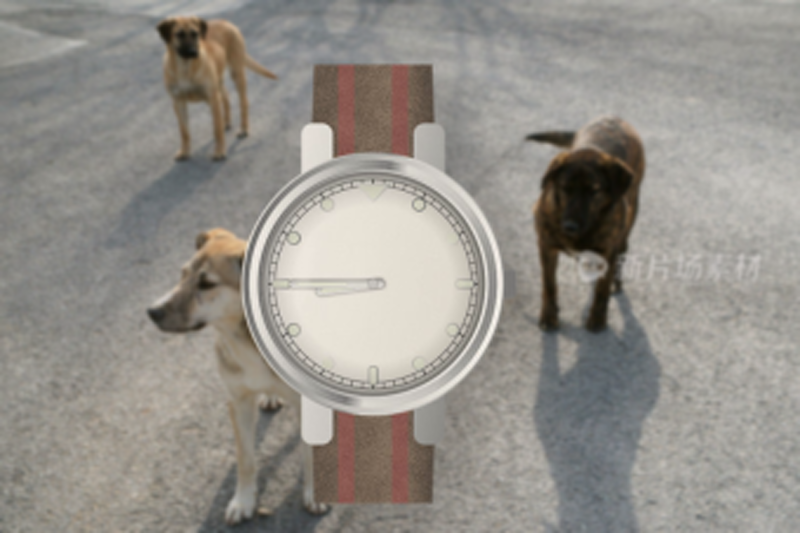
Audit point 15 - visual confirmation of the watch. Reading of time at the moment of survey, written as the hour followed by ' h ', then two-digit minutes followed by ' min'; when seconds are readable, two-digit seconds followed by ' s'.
8 h 45 min
